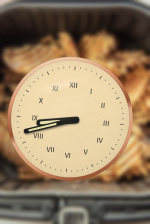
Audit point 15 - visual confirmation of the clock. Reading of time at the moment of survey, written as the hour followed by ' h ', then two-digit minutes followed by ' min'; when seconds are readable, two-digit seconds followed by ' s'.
8 h 42 min
